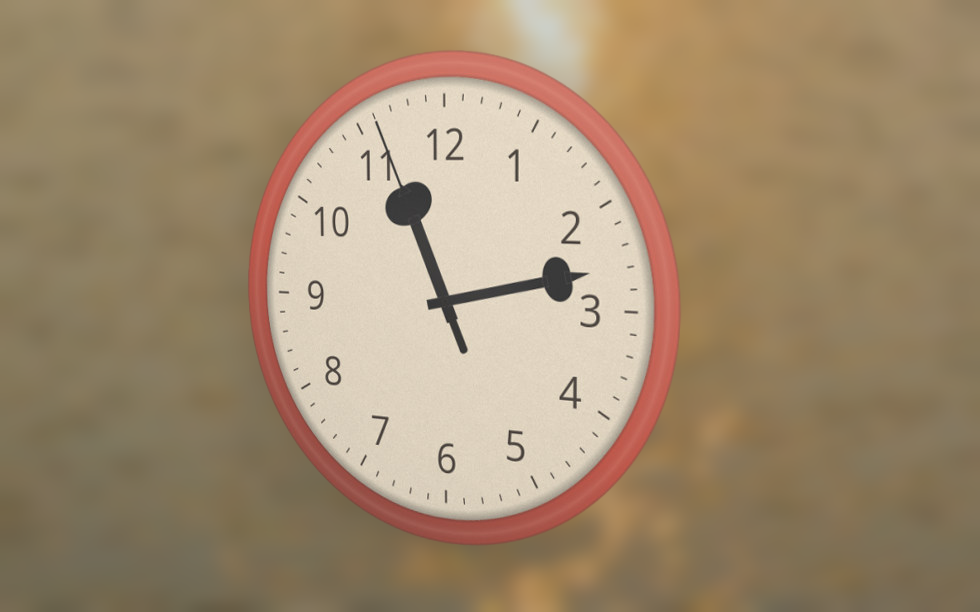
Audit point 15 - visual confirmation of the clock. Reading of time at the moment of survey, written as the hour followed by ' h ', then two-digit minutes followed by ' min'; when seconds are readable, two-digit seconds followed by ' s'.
11 h 12 min 56 s
